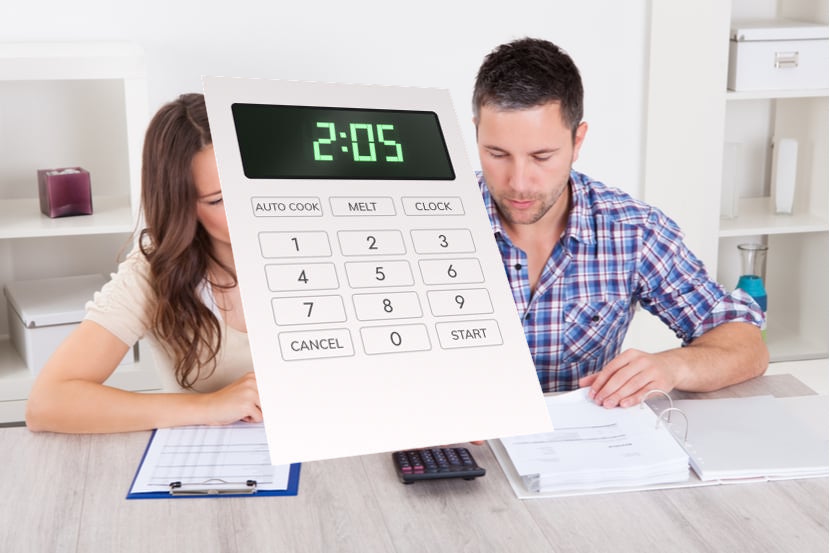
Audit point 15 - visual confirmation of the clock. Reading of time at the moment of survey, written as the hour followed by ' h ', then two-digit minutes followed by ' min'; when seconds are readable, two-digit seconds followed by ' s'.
2 h 05 min
